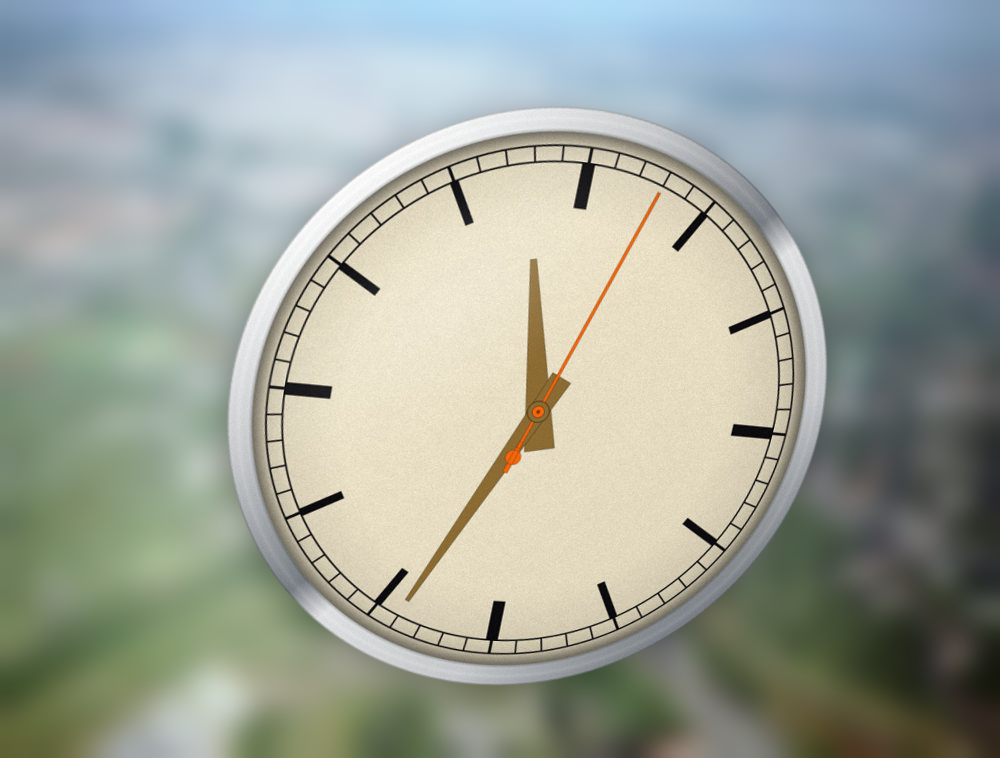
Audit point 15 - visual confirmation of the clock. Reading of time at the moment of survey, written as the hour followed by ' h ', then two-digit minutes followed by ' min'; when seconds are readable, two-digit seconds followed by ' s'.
11 h 34 min 03 s
